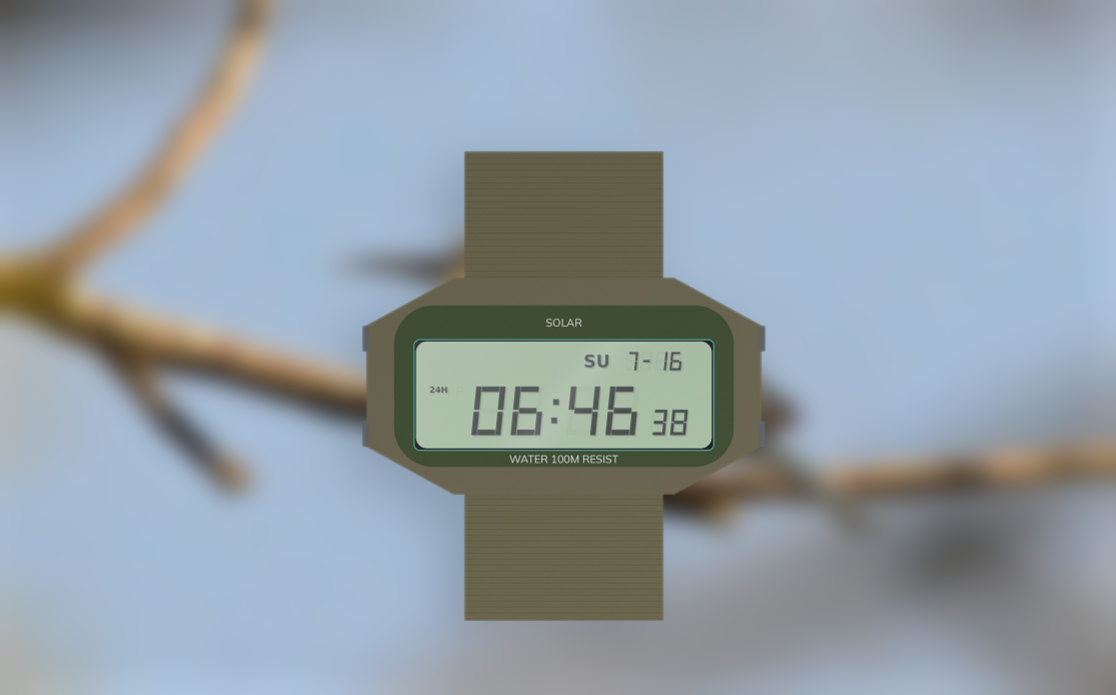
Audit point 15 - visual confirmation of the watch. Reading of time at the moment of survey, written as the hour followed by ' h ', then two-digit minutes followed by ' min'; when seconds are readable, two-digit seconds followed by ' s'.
6 h 46 min 38 s
